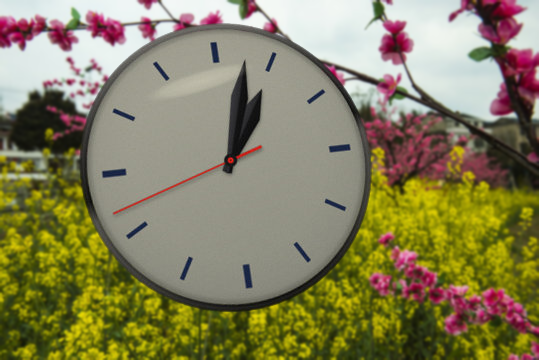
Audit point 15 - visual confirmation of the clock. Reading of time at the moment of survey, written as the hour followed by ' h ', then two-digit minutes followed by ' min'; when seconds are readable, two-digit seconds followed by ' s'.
1 h 02 min 42 s
